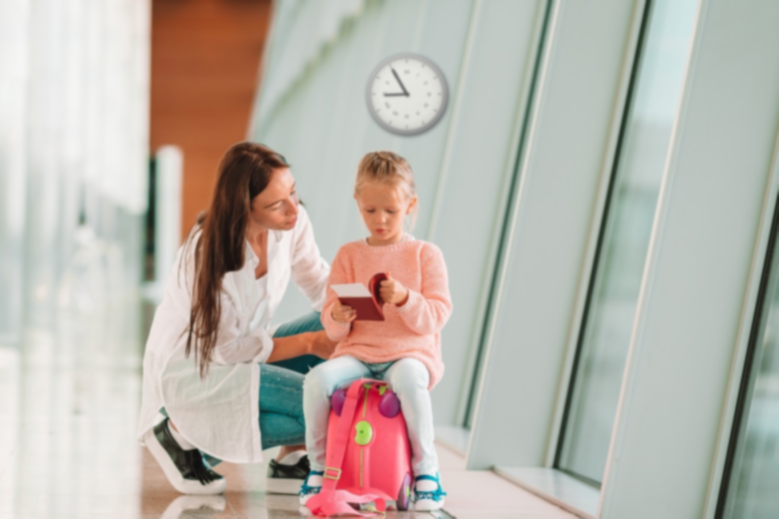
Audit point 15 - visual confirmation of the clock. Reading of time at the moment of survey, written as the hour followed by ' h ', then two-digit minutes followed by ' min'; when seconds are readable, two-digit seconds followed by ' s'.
8 h 55 min
